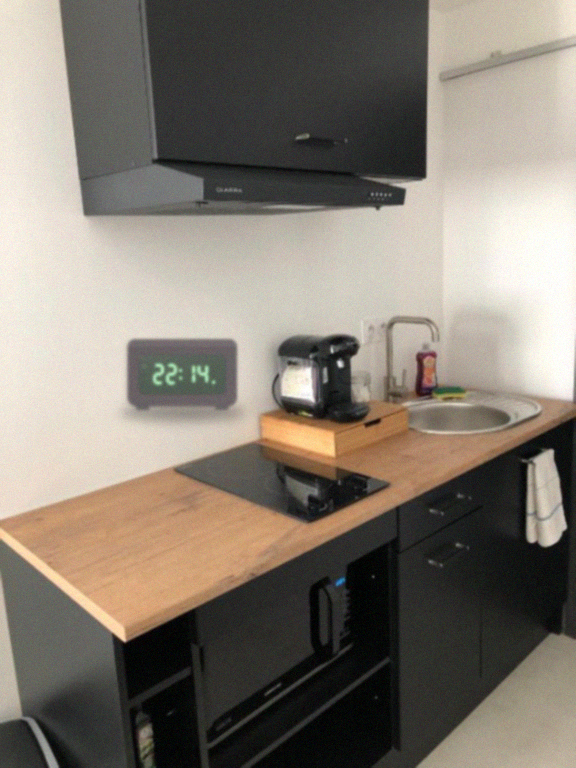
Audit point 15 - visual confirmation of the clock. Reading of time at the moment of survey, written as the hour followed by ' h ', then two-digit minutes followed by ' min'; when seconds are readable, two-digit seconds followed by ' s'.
22 h 14 min
